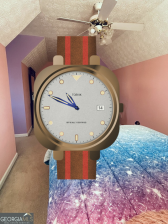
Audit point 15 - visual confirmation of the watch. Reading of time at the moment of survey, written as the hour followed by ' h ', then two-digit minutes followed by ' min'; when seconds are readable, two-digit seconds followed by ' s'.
10 h 49 min
